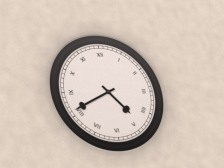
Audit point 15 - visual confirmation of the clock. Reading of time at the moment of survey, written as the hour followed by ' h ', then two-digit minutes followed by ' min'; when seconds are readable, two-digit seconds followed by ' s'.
4 h 41 min
